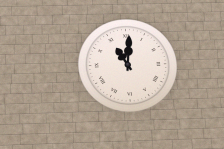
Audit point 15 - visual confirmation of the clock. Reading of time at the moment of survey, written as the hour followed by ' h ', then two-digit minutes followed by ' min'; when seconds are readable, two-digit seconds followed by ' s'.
11 h 01 min
